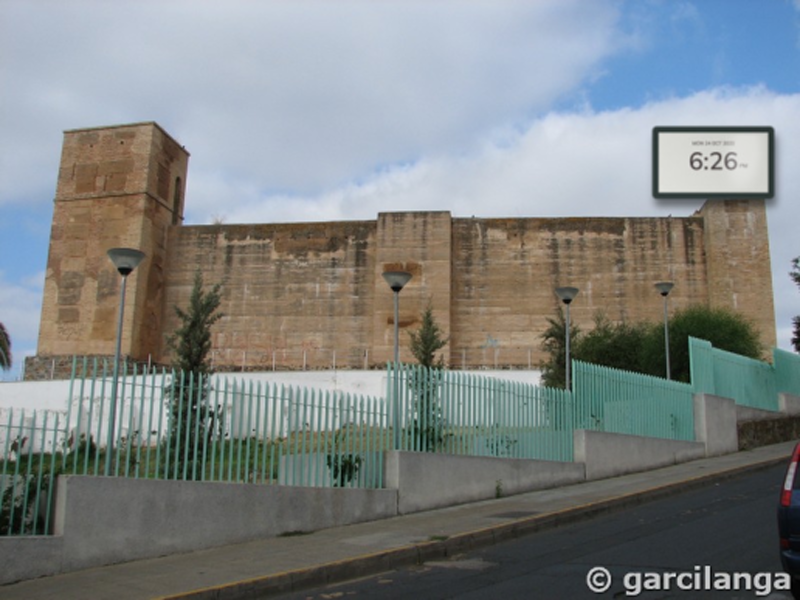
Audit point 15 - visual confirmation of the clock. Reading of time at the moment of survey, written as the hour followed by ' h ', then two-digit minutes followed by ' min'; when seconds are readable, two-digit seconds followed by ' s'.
6 h 26 min
